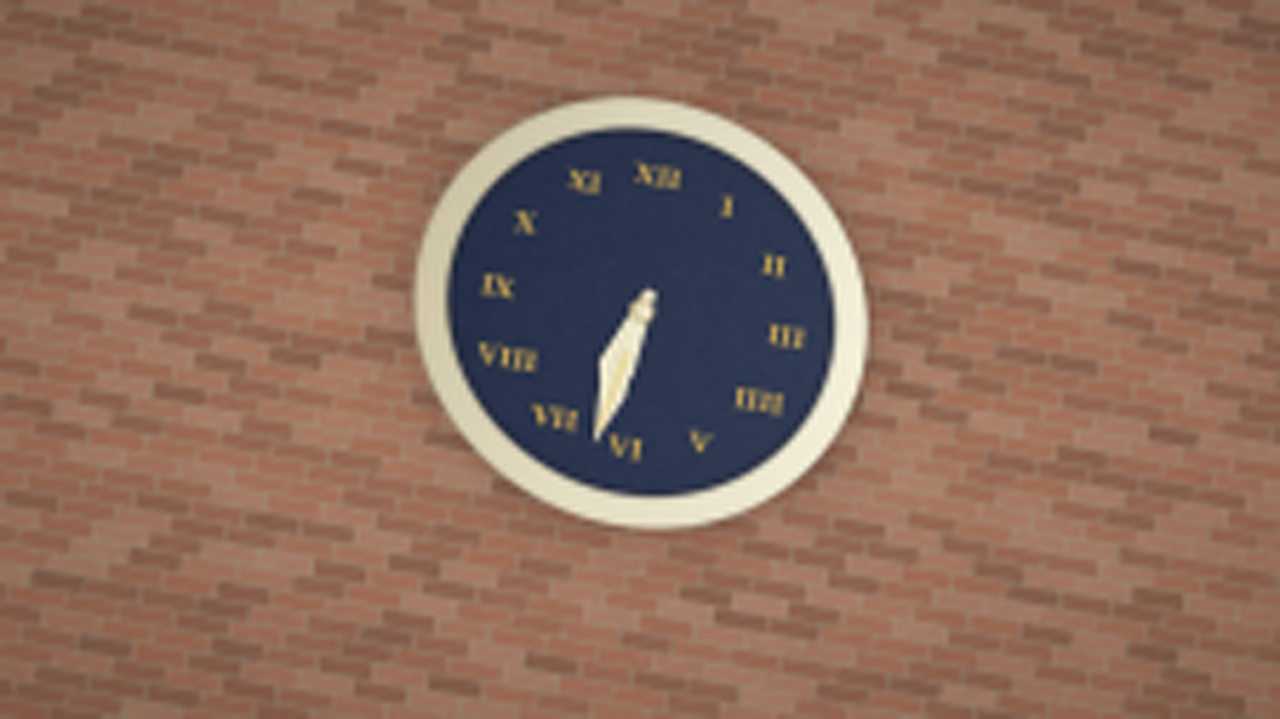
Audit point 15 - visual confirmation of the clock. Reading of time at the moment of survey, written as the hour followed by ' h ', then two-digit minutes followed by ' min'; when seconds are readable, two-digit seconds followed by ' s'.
6 h 32 min
